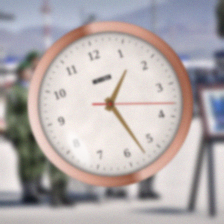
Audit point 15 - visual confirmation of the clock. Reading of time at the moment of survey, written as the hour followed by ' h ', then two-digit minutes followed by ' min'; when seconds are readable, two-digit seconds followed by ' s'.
1 h 27 min 18 s
